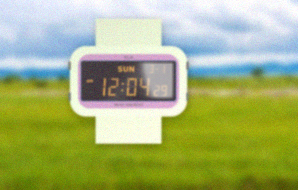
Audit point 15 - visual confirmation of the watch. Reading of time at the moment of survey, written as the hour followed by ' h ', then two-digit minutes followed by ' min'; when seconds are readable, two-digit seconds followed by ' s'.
12 h 04 min 29 s
